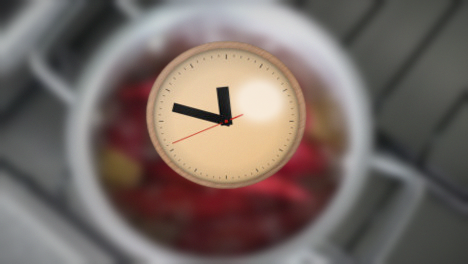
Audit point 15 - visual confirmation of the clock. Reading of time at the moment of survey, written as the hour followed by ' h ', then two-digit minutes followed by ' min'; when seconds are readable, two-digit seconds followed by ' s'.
11 h 47 min 41 s
